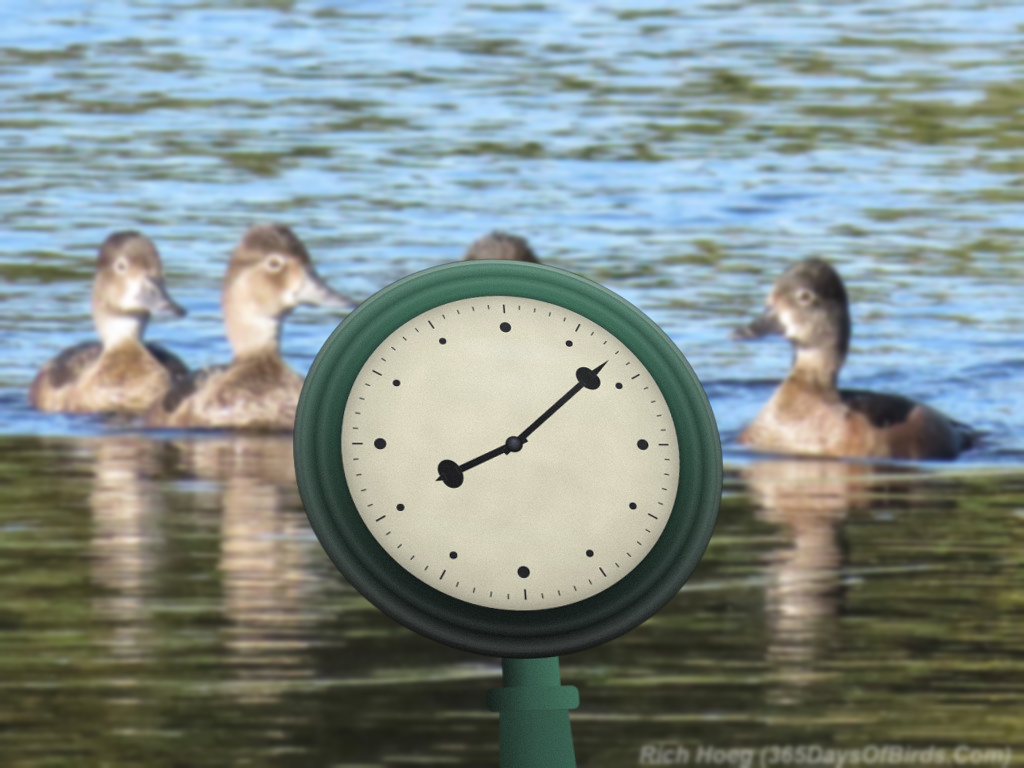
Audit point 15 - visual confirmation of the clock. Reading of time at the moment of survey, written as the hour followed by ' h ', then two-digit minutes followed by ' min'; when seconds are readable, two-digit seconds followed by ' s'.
8 h 08 min
